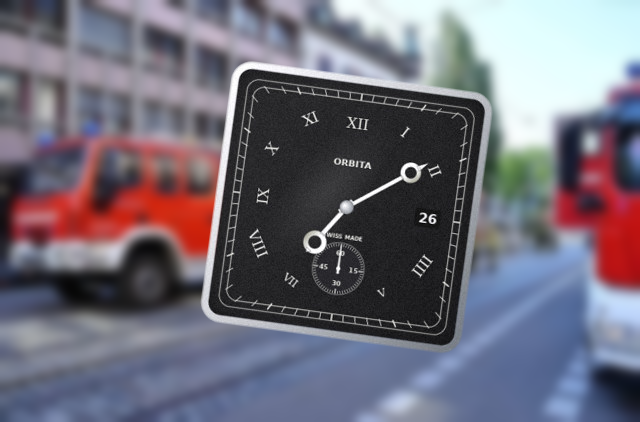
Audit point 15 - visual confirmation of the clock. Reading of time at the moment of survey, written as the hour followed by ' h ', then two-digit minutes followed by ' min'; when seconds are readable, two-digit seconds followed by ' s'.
7 h 09 min
